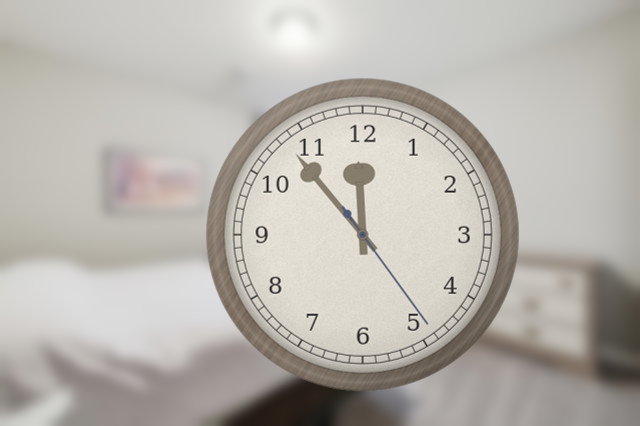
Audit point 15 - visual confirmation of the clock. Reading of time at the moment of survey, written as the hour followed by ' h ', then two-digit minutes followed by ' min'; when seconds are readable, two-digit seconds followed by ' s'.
11 h 53 min 24 s
